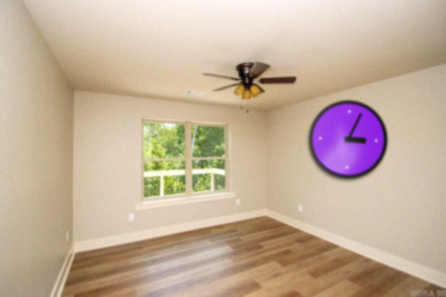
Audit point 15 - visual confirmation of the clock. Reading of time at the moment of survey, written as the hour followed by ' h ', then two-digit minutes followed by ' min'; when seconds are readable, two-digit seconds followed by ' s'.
3 h 04 min
